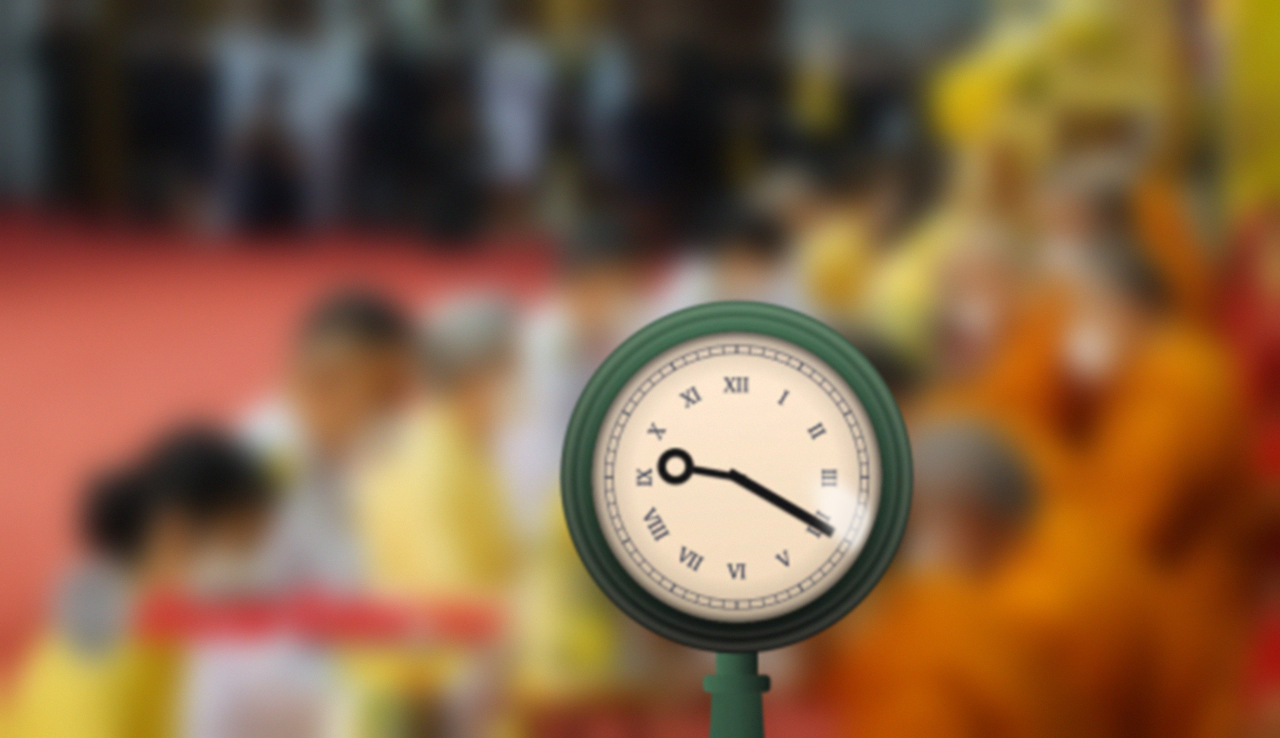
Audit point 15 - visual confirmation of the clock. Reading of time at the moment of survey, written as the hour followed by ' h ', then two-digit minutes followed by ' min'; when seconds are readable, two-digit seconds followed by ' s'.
9 h 20 min
